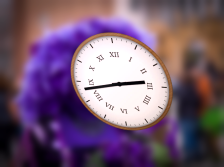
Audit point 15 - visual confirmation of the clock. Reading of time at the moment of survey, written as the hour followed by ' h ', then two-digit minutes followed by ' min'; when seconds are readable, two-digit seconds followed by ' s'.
2 h 43 min
